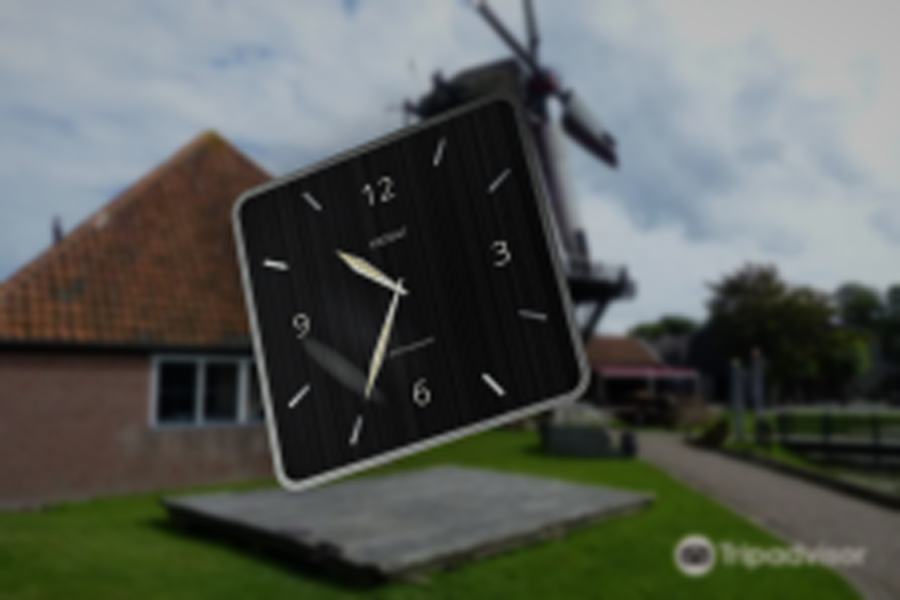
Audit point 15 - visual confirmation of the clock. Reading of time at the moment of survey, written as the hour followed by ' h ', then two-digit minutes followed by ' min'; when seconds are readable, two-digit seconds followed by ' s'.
10 h 35 min
